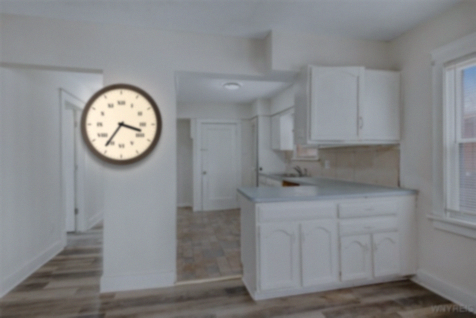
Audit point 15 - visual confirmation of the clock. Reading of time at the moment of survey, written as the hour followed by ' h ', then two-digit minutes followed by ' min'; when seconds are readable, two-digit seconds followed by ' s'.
3 h 36 min
